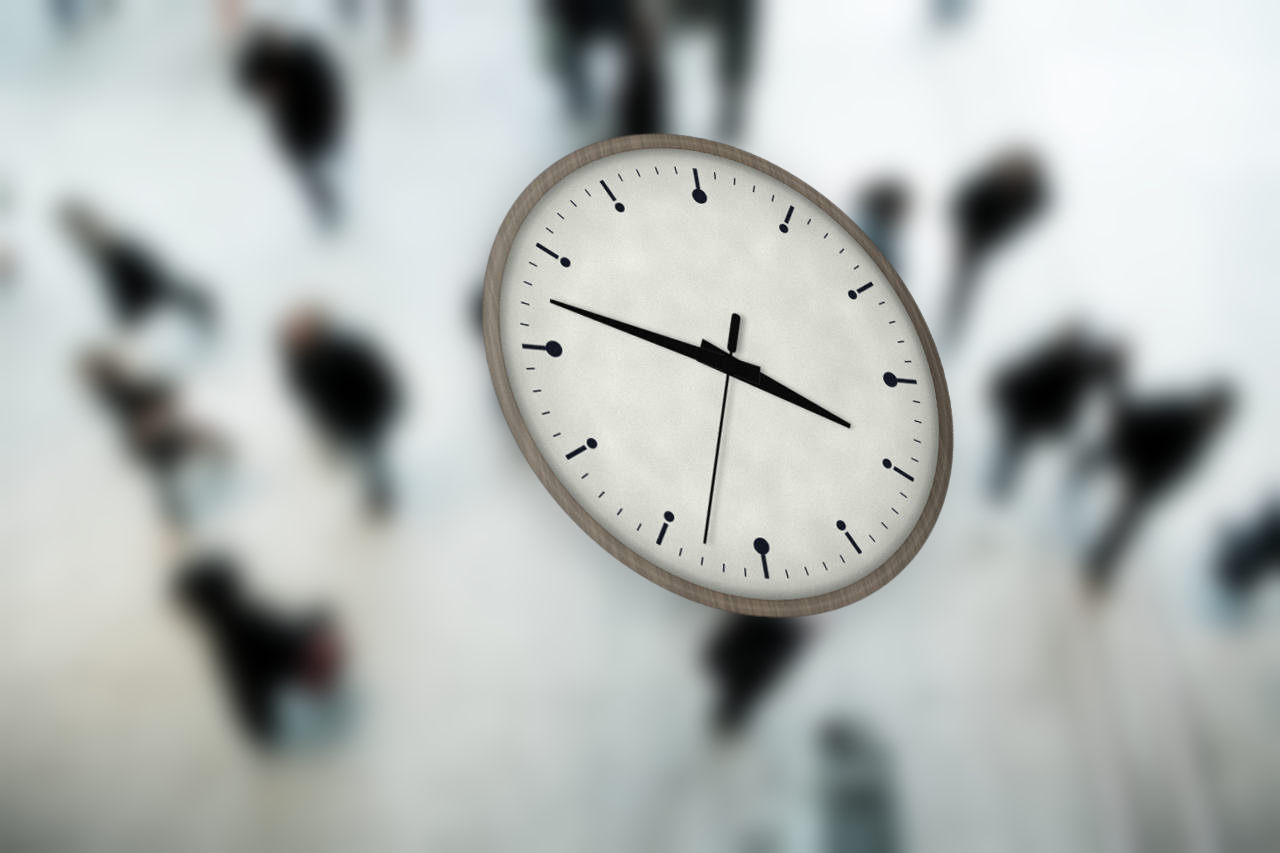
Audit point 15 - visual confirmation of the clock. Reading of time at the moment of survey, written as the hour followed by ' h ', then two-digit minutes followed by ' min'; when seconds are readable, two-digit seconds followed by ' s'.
3 h 47 min 33 s
